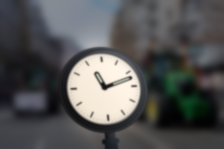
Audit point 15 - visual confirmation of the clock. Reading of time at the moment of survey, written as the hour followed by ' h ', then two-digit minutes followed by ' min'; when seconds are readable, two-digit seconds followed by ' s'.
11 h 12 min
